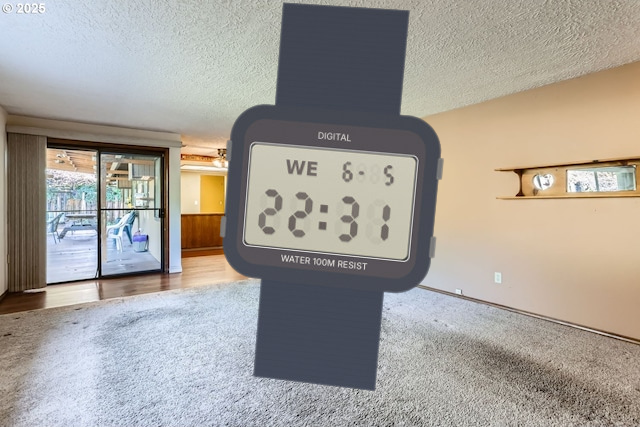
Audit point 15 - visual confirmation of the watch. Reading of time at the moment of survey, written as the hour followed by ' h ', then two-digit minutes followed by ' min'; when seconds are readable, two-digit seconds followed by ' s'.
22 h 31 min
